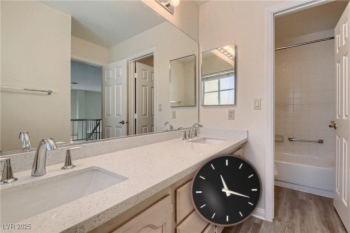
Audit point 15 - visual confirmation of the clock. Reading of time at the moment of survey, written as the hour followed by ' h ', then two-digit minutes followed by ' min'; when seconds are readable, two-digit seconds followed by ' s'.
11 h 18 min
